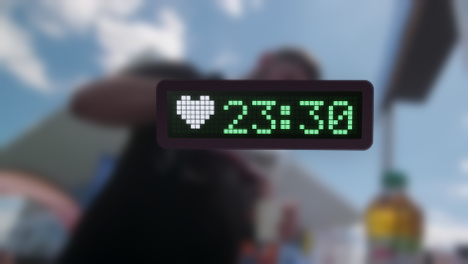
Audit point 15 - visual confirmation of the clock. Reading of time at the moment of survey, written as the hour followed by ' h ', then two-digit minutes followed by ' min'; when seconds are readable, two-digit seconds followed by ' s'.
23 h 30 min
